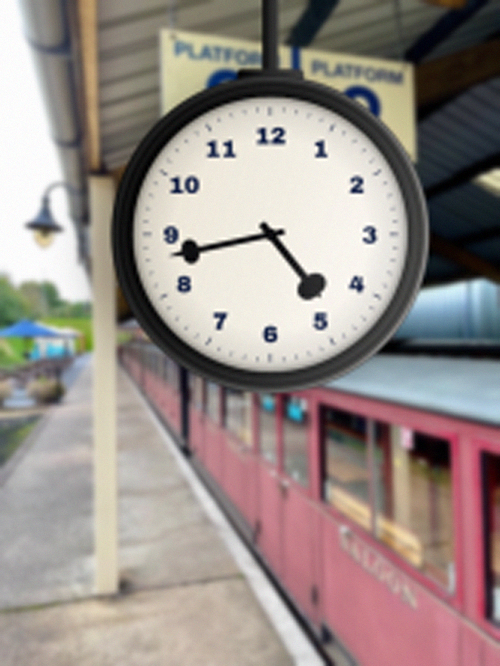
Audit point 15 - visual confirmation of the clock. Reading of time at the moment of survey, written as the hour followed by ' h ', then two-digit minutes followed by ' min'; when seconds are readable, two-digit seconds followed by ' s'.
4 h 43 min
